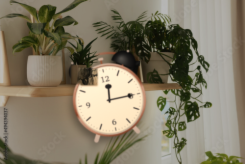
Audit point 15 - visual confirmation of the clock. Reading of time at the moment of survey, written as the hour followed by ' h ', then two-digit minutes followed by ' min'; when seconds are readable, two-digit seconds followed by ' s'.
12 h 15 min
